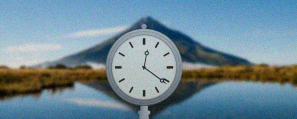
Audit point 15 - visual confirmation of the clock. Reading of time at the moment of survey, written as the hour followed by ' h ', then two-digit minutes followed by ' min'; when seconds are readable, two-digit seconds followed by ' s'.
12 h 21 min
